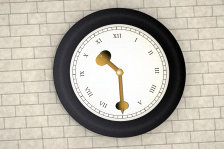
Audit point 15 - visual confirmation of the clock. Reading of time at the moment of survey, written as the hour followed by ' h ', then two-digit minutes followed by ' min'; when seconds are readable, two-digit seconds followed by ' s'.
10 h 30 min
